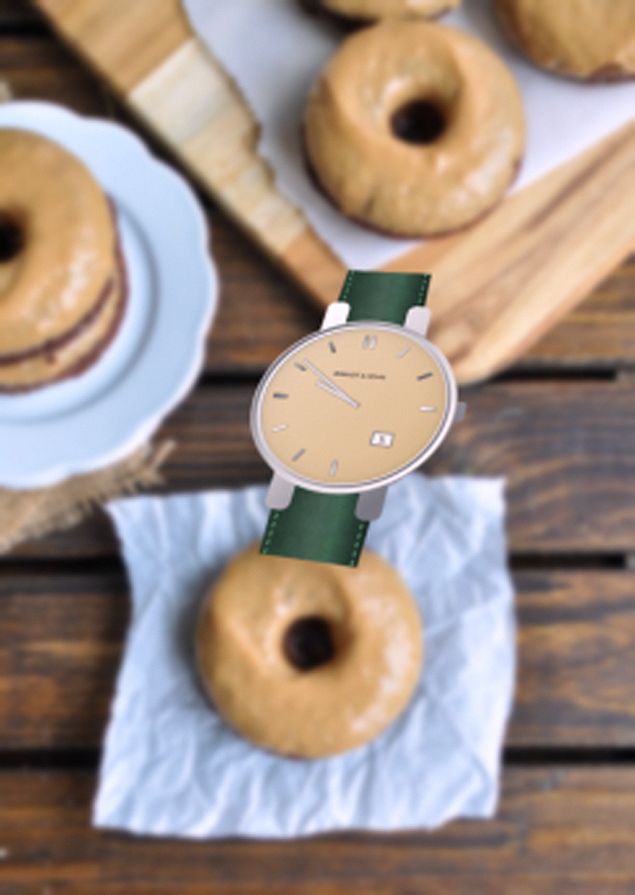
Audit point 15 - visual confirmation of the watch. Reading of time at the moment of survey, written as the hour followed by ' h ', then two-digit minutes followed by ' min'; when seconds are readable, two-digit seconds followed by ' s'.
9 h 51 min
